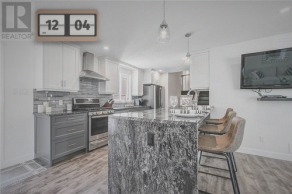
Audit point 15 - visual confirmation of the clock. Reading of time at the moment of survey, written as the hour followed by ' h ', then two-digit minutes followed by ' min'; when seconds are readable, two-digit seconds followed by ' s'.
12 h 04 min
